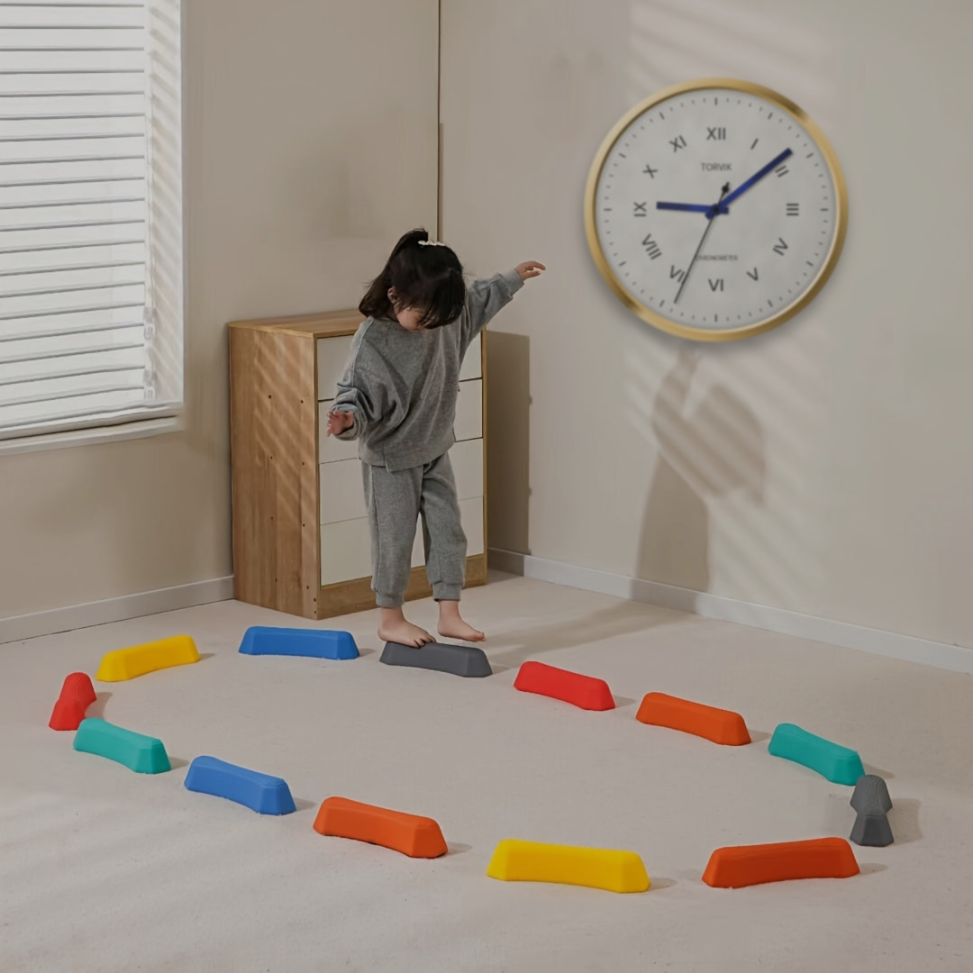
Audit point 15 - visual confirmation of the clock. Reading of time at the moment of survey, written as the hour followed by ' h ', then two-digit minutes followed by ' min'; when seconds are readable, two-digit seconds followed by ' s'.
9 h 08 min 34 s
